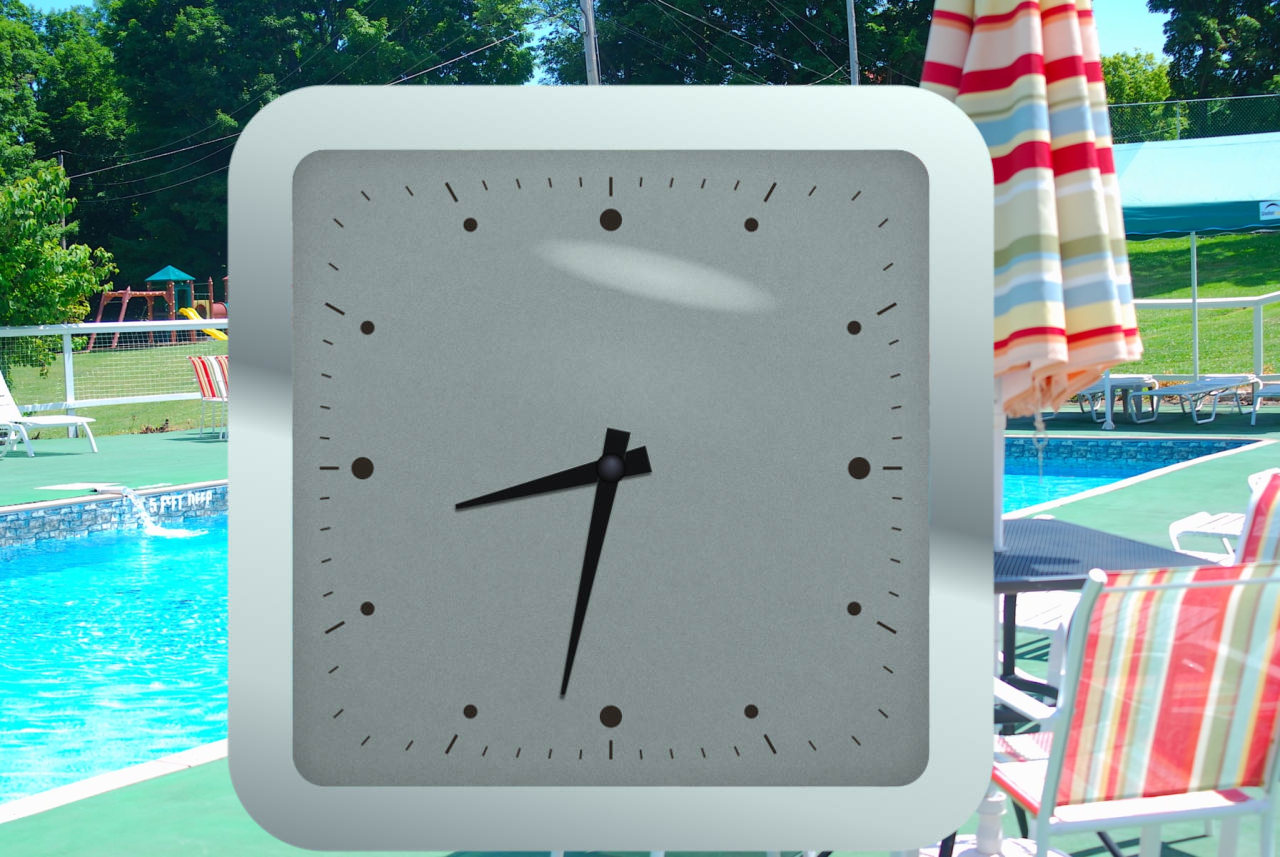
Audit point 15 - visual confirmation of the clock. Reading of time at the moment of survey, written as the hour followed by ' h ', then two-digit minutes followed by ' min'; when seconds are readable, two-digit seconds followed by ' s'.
8 h 32 min
